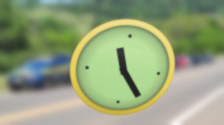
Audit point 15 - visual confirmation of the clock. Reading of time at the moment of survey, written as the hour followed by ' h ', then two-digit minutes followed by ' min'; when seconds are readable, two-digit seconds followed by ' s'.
11 h 24 min
